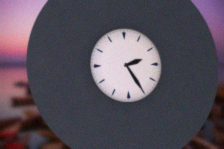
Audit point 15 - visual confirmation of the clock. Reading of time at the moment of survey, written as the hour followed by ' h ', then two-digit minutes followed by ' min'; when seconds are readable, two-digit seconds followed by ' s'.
2 h 25 min
